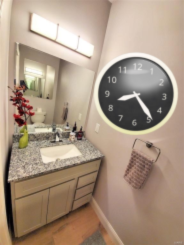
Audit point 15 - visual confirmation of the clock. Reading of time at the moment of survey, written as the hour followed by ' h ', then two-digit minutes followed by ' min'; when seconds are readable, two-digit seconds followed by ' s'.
8 h 24 min
